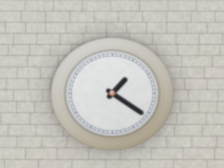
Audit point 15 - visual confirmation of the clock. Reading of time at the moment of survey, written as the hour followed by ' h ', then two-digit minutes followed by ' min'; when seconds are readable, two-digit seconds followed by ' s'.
1 h 21 min
